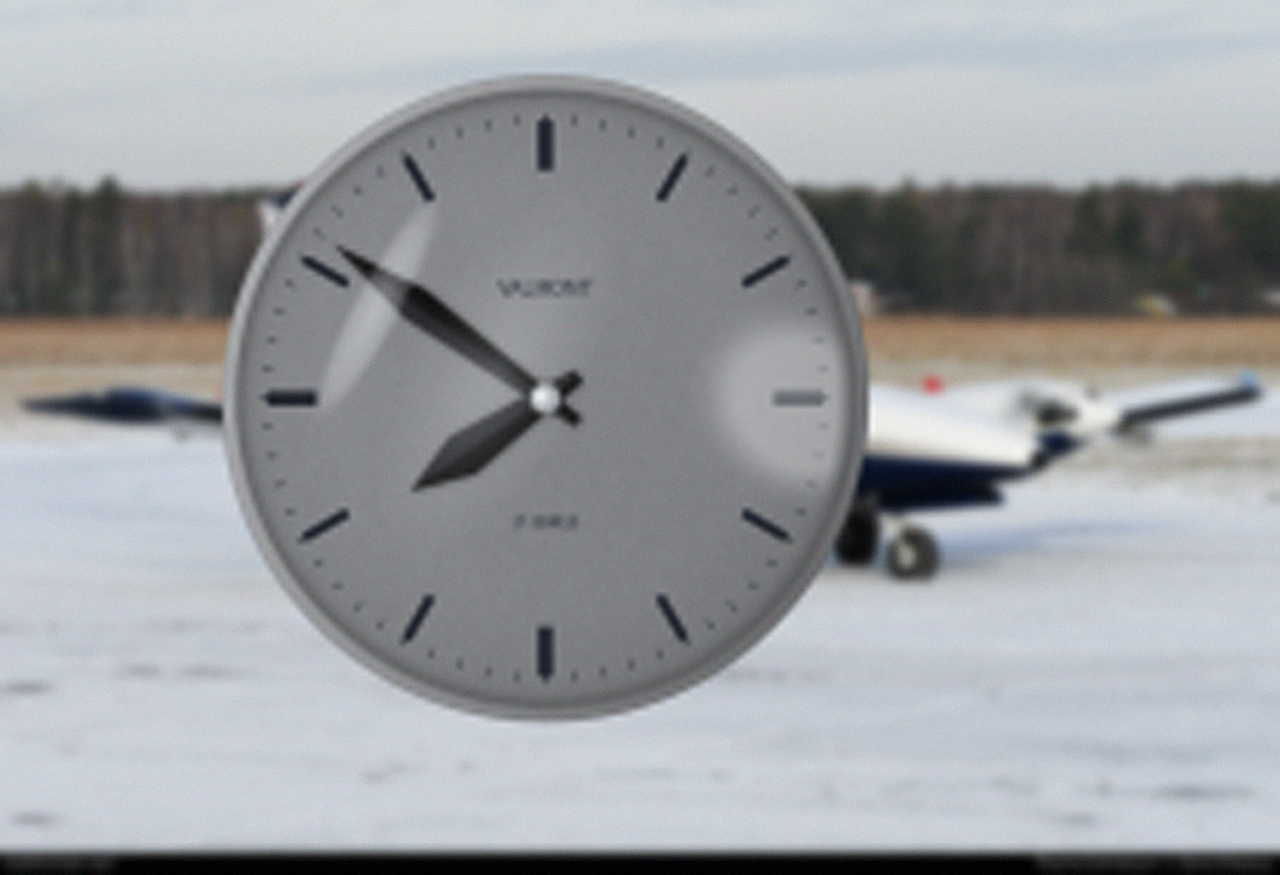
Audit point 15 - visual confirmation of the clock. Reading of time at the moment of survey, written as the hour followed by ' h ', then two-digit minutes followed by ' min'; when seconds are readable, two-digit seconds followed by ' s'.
7 h 51 min
